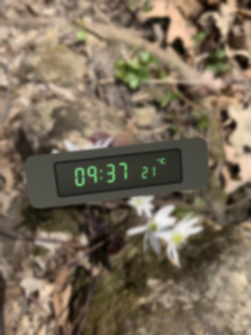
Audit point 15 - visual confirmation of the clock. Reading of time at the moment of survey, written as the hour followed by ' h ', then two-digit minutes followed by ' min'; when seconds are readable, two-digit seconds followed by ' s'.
9 h 37 min
